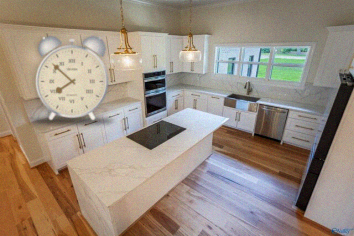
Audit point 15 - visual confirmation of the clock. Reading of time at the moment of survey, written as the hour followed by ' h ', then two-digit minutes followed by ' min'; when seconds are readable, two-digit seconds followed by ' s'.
7 h 52 min
